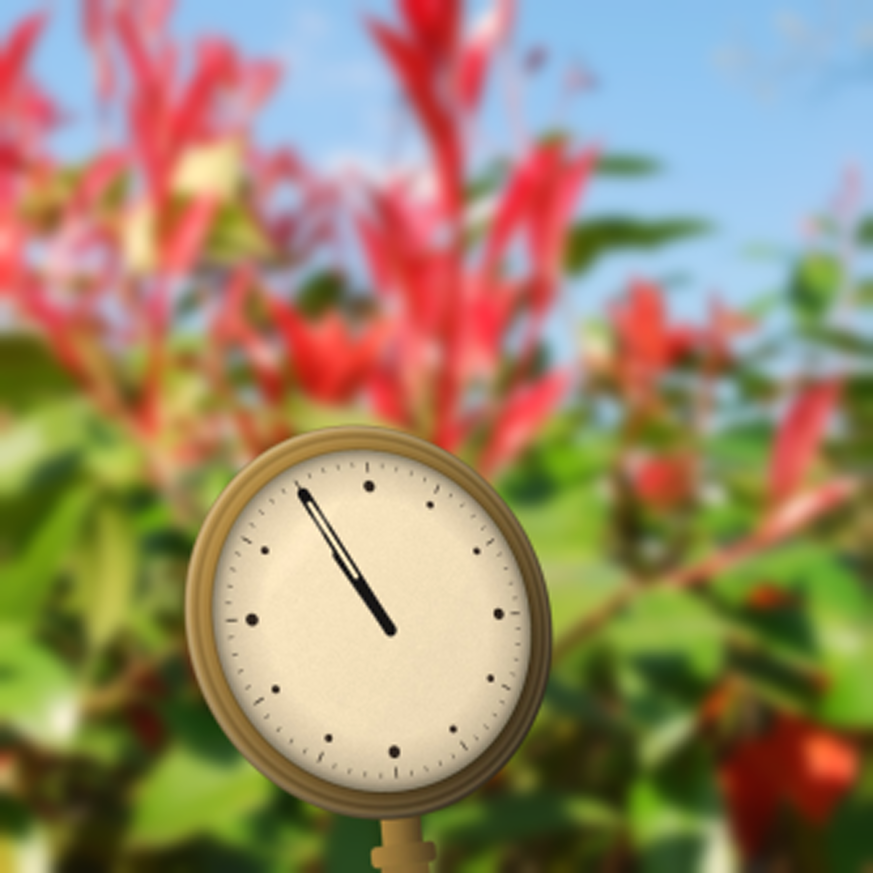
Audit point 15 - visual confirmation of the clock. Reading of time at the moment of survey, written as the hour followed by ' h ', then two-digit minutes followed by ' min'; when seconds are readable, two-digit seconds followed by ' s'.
10 h 55 min
